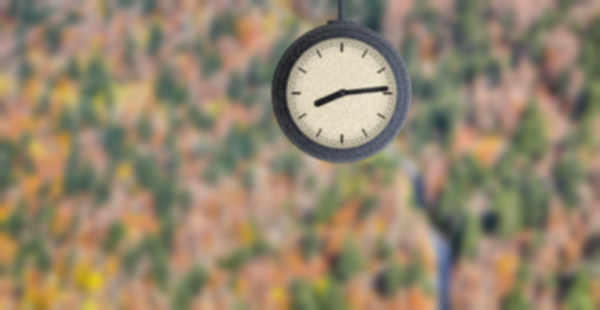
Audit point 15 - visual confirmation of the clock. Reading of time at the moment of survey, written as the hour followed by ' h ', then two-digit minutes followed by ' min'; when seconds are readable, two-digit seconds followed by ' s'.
8 h 14 min
